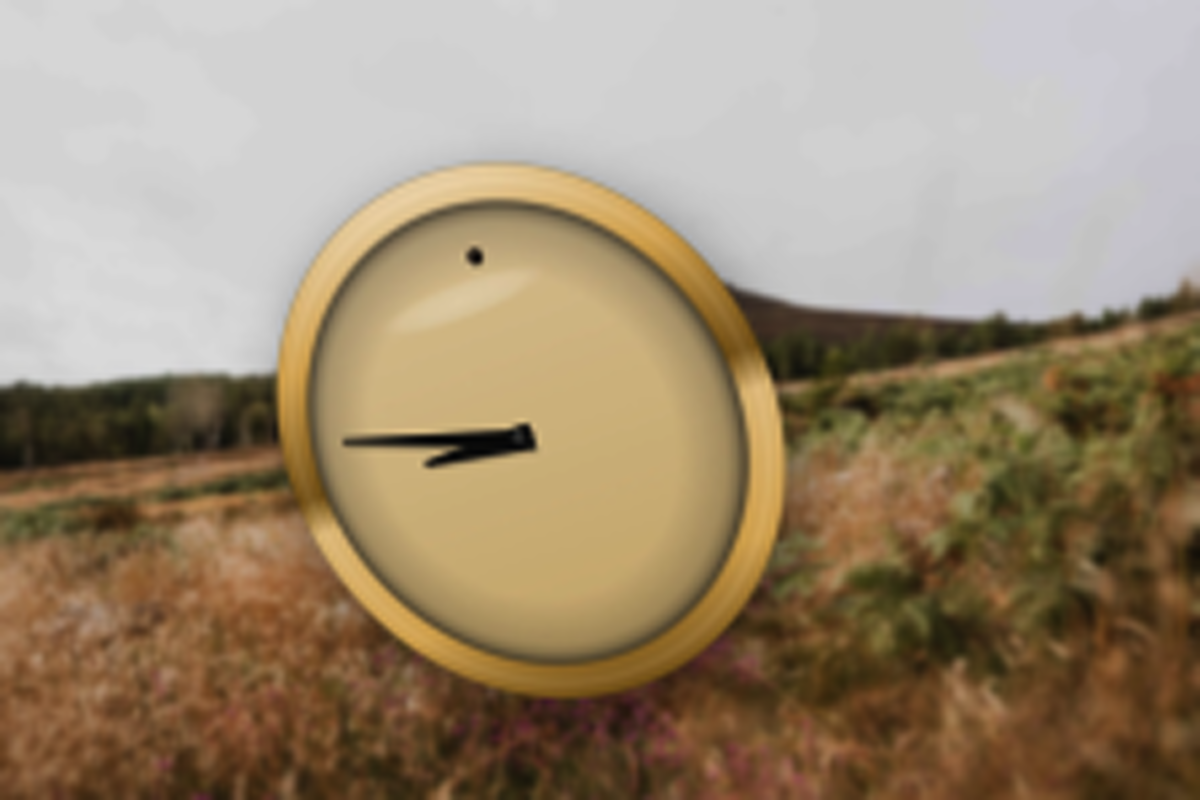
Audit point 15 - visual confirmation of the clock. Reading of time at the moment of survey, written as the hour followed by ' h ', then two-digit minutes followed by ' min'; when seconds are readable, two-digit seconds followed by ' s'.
8 h 46 min
